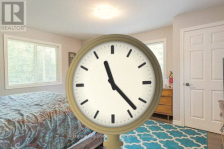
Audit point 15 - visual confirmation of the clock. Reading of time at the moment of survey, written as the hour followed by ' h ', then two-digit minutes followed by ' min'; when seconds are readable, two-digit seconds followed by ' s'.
11 h 23 min
